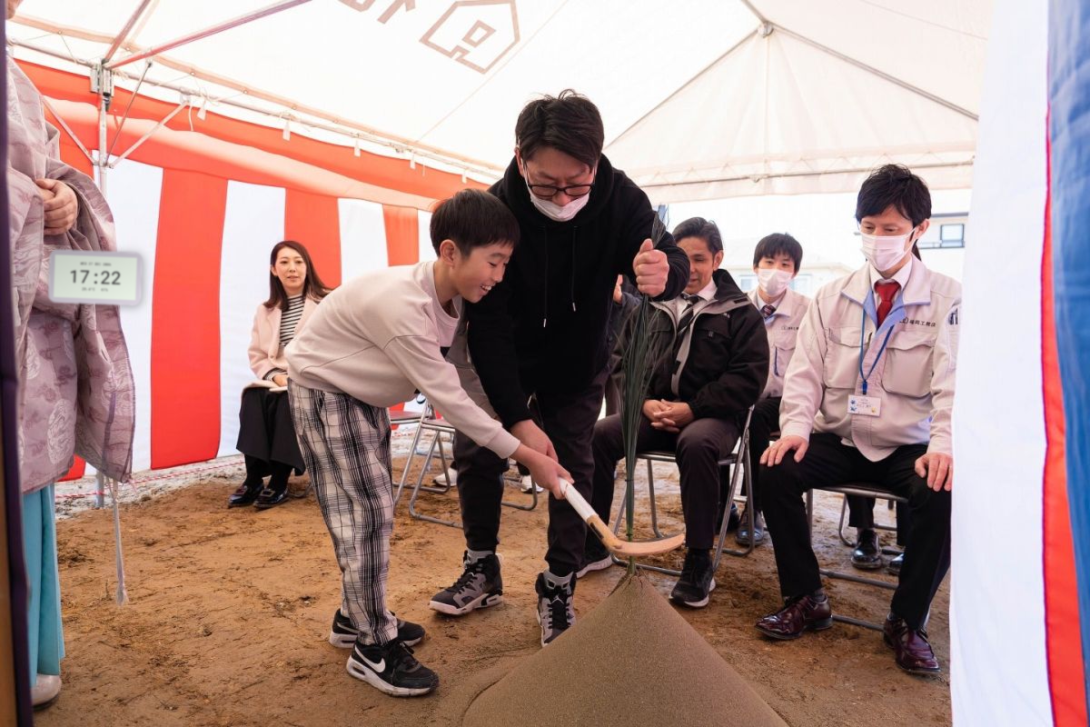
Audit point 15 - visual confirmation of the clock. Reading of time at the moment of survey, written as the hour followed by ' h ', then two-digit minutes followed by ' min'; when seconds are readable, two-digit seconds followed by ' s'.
17 h 22 min
